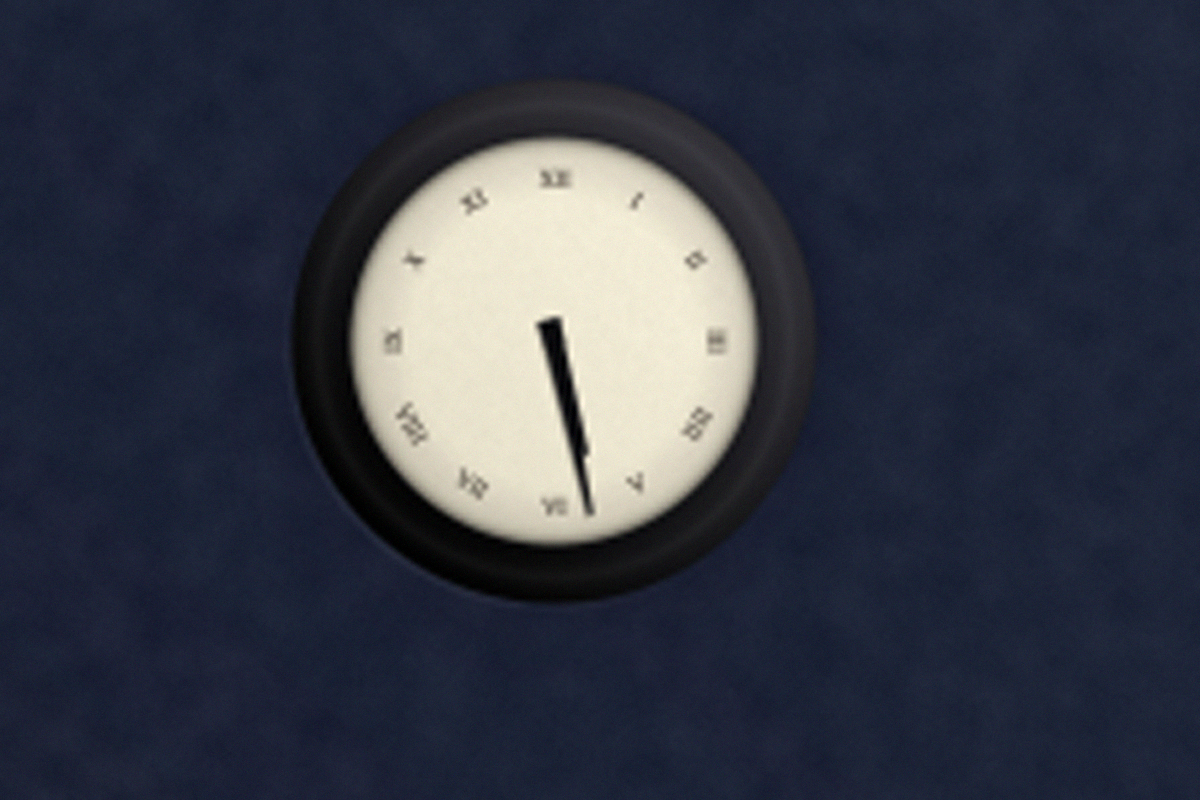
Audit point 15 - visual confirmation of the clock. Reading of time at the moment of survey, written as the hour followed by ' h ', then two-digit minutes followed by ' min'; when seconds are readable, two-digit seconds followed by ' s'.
5 h 28 min
